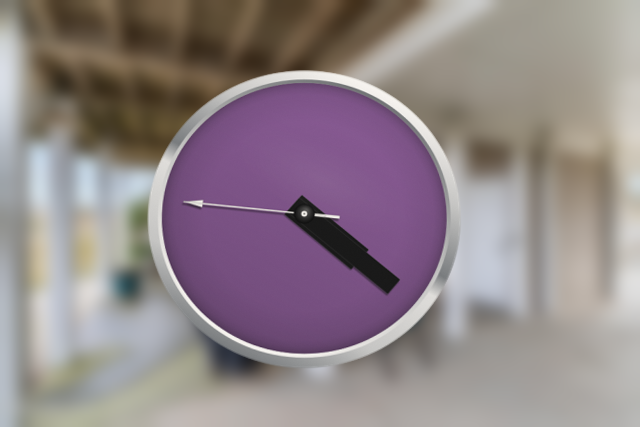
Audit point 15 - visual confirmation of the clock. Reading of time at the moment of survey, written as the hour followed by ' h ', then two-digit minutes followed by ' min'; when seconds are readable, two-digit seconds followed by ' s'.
4 h 21 min 46 s
